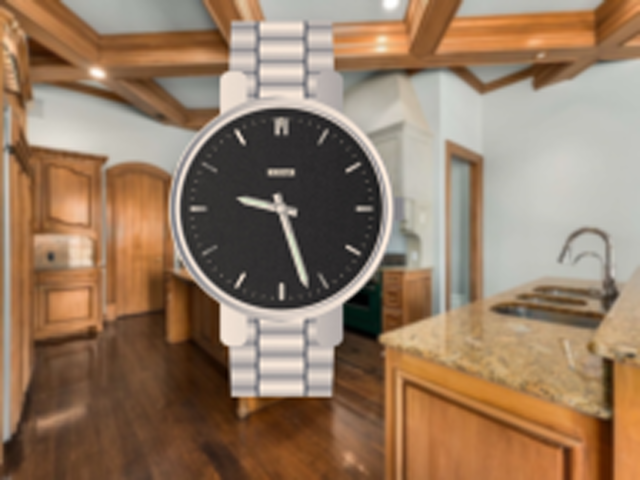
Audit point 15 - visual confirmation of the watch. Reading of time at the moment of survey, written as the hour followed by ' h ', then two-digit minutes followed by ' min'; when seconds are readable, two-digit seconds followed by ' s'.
9 h 27 min
